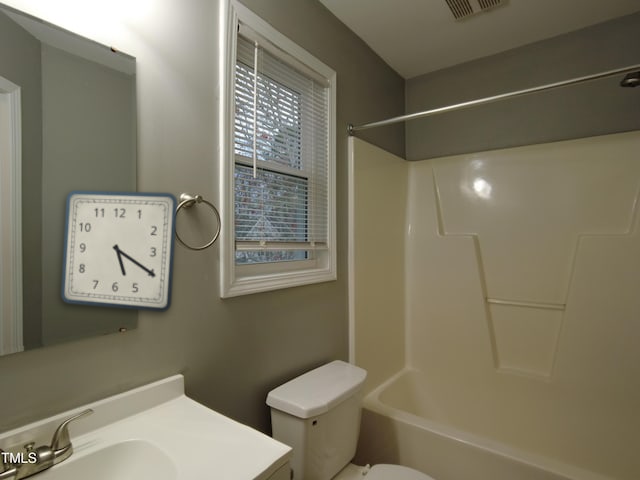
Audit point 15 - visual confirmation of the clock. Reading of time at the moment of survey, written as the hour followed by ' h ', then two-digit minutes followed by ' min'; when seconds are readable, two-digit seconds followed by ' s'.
5 h 20 min
